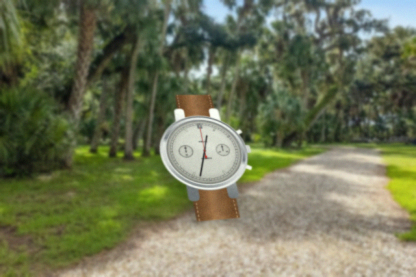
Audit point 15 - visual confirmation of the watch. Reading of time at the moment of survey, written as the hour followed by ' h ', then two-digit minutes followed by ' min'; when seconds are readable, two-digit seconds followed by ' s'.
12 h 33 min
